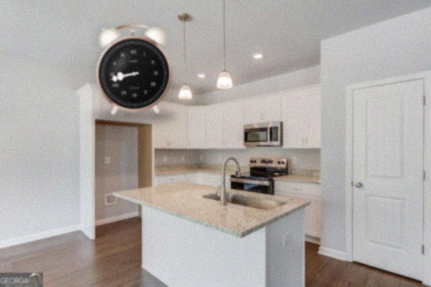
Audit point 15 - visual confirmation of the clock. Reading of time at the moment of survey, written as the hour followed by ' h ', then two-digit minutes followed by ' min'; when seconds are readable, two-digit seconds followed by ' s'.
8 h 43 min
